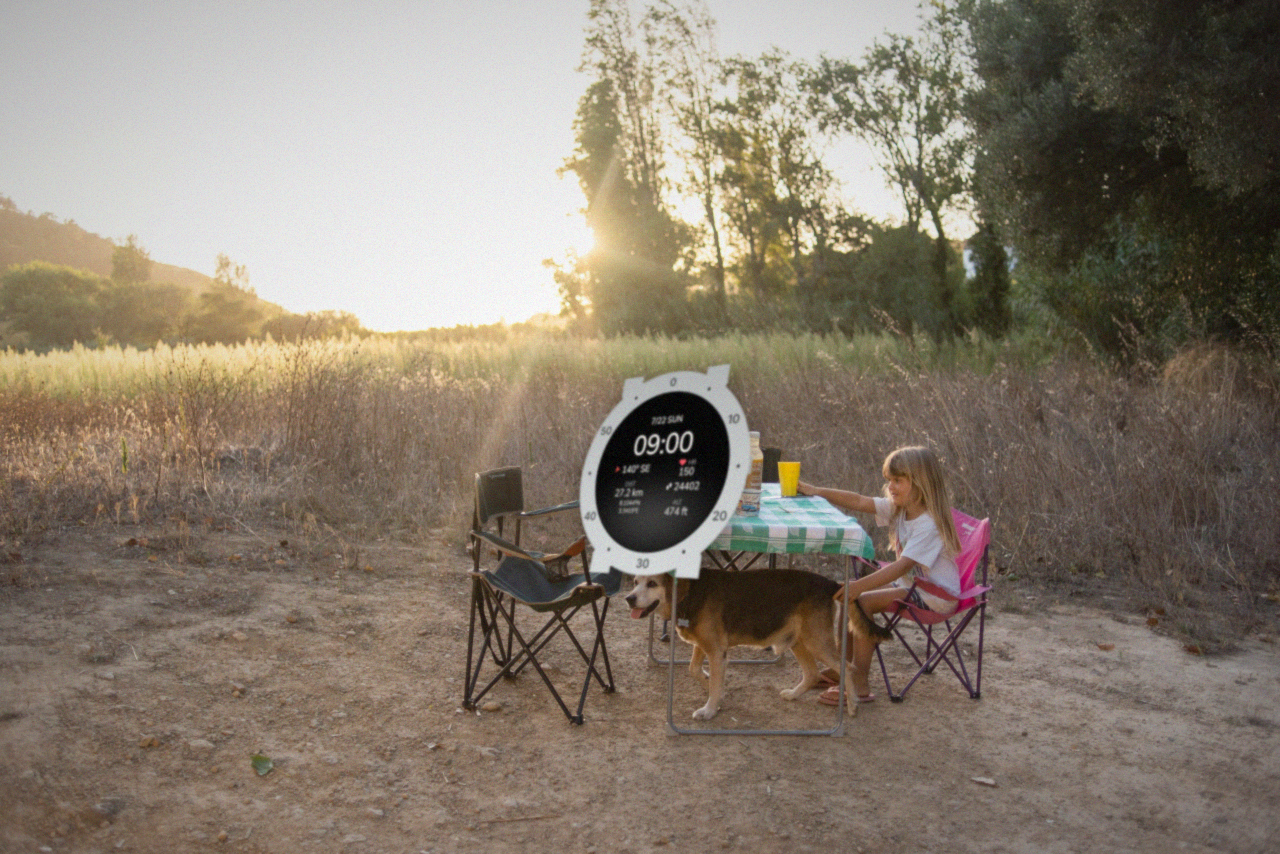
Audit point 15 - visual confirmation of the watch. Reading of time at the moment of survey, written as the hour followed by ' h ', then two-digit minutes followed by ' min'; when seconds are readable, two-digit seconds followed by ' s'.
9 h 00 min
